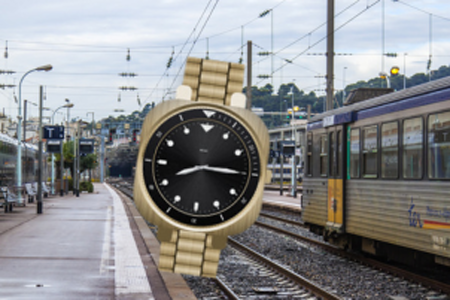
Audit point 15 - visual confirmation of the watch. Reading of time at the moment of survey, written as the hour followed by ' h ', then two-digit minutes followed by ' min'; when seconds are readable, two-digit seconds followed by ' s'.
8 h 15 min
